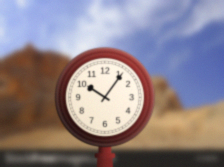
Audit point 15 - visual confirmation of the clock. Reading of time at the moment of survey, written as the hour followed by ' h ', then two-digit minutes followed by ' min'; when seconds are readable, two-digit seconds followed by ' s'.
10 h 06 min
